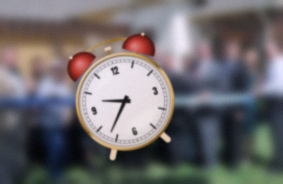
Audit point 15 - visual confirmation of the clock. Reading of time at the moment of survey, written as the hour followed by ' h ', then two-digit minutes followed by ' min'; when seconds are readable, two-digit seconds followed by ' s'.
9 h 37 min
